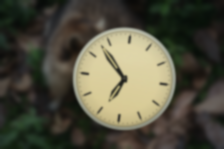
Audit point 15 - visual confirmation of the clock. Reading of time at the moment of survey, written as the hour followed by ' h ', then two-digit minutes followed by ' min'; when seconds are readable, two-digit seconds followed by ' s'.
6 h 53 min
